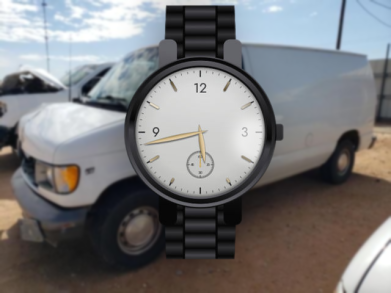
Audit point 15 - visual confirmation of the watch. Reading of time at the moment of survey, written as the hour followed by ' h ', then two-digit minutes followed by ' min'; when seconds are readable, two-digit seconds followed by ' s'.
5 h 43 min
